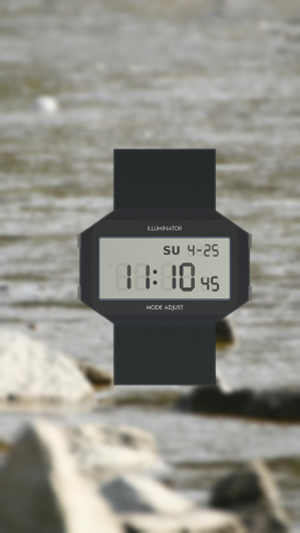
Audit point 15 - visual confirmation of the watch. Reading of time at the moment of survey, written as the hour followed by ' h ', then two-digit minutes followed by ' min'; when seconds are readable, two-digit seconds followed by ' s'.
11 h 10 min 45 s
